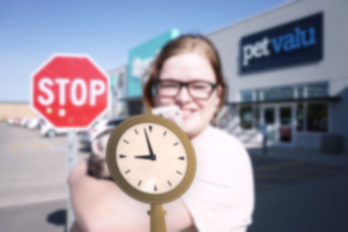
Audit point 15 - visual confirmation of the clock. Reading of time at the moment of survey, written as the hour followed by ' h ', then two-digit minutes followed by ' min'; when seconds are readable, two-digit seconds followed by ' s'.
8 h 58 min
